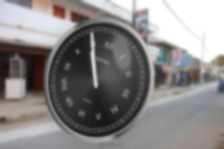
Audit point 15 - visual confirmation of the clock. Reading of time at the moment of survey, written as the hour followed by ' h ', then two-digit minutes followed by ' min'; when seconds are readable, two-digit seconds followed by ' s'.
10 h 55 min
